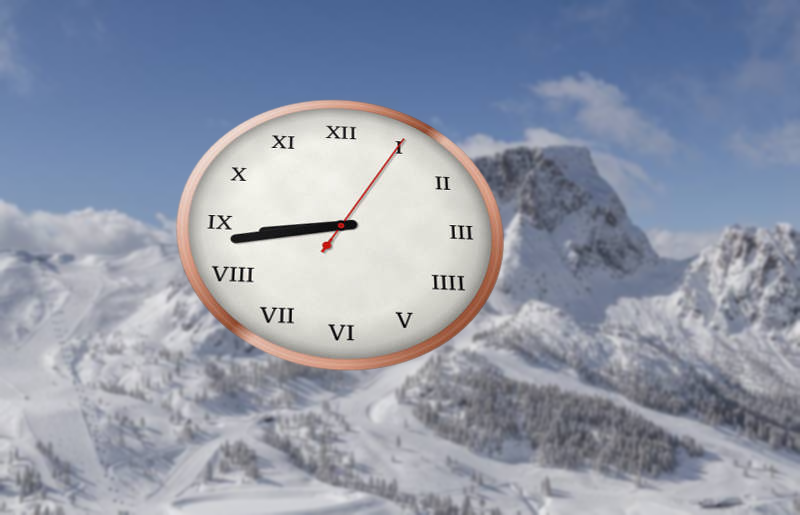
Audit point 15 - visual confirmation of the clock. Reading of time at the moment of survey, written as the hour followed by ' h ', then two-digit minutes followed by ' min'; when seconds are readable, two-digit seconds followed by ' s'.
8 h 43 min 05 s
